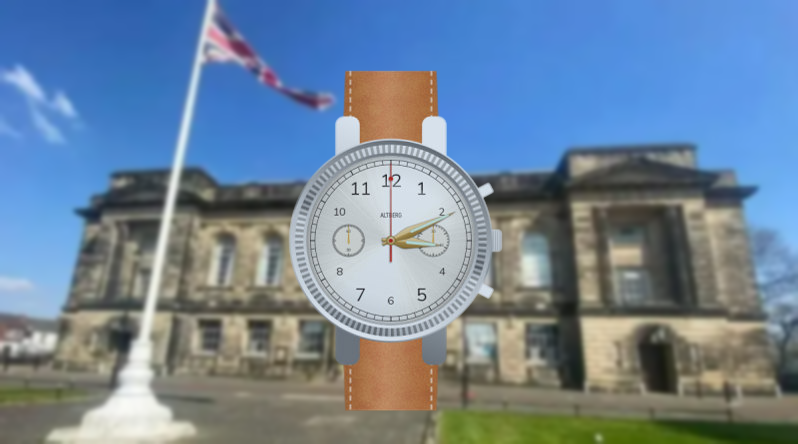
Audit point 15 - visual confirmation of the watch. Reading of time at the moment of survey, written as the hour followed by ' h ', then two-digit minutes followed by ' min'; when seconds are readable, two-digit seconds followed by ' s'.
3 h 11 min
